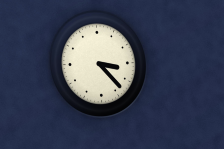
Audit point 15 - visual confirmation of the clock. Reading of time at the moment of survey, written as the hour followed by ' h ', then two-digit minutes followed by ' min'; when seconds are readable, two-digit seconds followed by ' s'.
3 h 23 min
